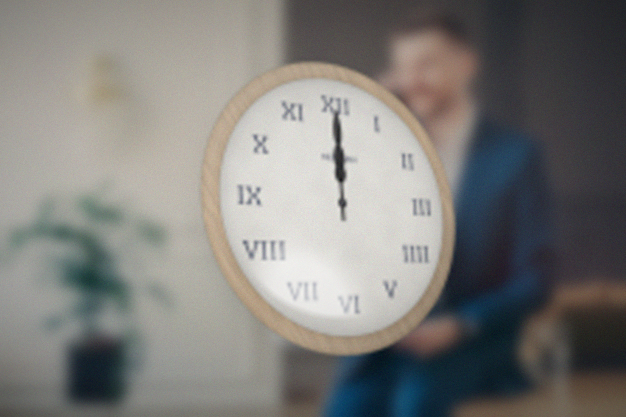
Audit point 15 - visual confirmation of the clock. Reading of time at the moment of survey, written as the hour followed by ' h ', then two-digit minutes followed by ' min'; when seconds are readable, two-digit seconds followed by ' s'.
12 h 00 min
